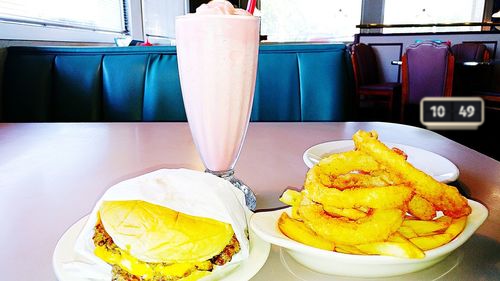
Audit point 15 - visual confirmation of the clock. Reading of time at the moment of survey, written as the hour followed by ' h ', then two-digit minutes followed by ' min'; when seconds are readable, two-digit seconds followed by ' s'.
10 h 49 min
